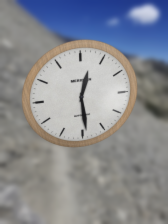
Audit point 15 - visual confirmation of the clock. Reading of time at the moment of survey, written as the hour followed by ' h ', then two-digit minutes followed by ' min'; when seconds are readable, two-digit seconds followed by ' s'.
12 h 29 min
